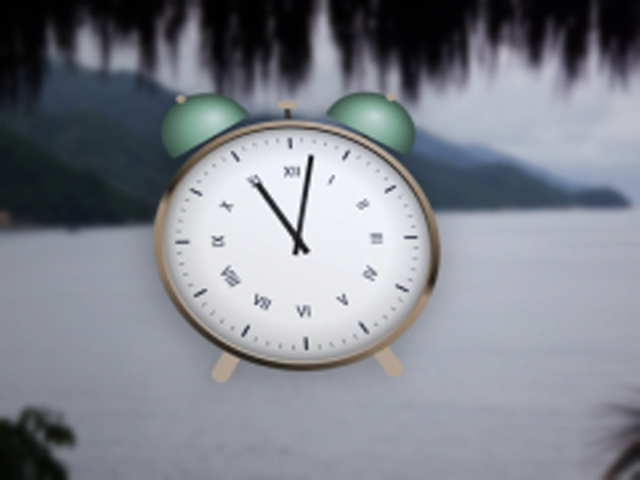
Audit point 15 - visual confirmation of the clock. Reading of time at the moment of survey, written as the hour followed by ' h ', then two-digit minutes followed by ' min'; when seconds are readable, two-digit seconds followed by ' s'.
11 h 02 min
